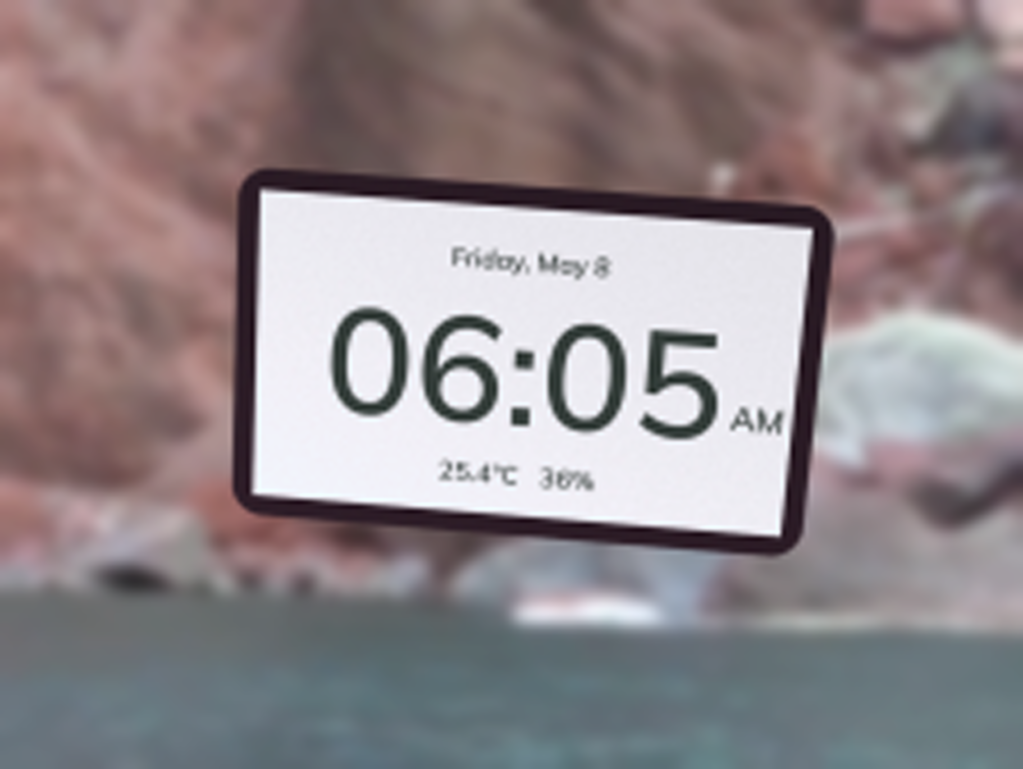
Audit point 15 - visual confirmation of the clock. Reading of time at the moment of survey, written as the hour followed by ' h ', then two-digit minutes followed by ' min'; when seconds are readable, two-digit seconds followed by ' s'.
6 h 05 min
